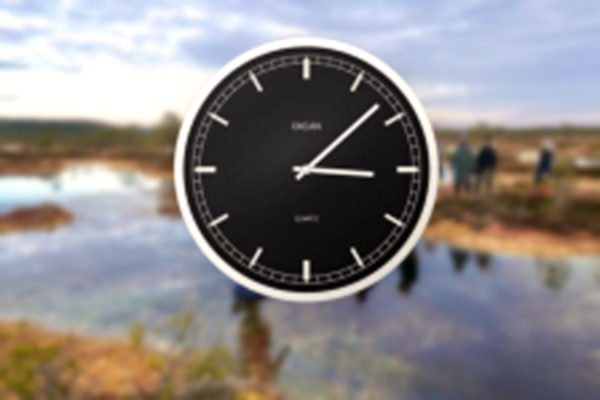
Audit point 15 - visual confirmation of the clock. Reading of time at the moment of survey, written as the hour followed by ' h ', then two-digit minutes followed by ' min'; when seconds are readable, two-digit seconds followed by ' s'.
3 h 08 min
